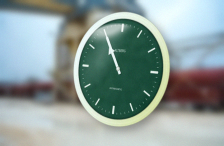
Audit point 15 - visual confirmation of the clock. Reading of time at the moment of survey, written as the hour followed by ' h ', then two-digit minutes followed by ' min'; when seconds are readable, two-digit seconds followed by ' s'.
10 h 55 min
